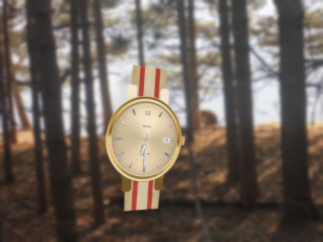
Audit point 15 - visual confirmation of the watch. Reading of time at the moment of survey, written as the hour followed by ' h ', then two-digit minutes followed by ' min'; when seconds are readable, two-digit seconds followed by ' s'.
6 h 30 min
